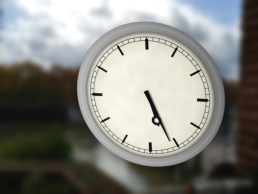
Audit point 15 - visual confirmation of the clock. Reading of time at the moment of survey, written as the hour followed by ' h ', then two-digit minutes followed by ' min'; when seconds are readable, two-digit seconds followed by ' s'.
5 h 26 min
